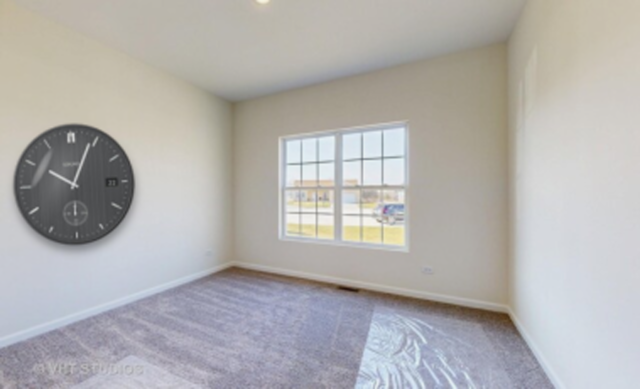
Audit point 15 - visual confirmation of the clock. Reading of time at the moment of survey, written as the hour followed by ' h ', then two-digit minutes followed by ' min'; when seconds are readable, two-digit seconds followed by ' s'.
10 h 04 min
